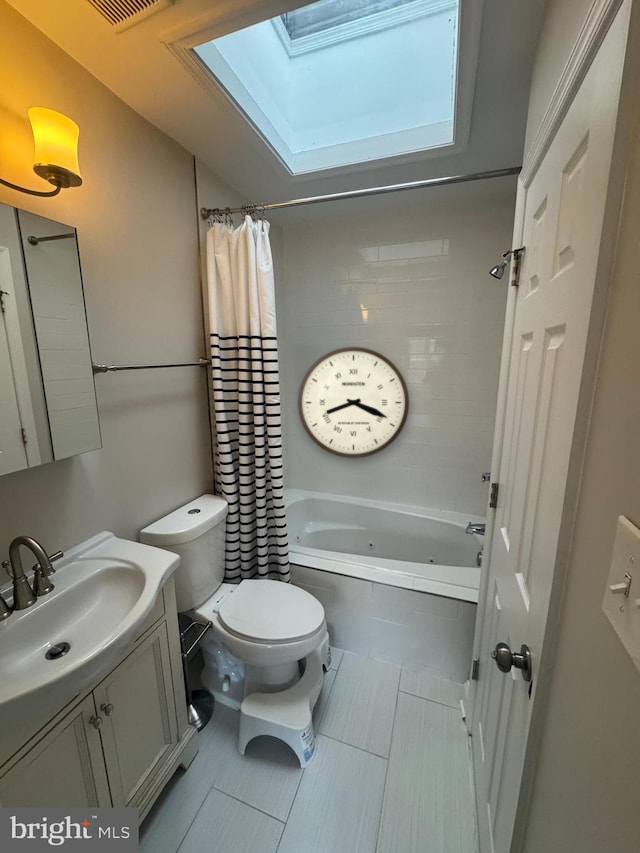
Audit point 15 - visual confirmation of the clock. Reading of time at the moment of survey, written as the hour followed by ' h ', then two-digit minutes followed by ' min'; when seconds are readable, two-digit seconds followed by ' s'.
8 h 19 min
